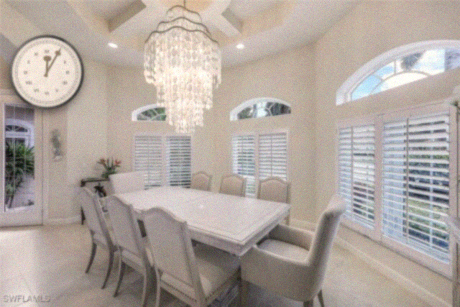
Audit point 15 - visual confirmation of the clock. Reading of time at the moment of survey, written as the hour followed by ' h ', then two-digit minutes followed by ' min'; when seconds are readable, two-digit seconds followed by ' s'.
12 h 05 min
